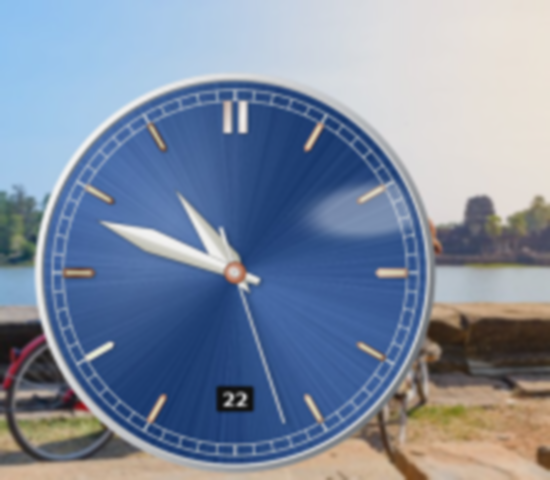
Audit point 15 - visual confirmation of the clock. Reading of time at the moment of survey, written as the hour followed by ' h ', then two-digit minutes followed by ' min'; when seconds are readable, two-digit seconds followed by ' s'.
10 h 48 min 27 s
